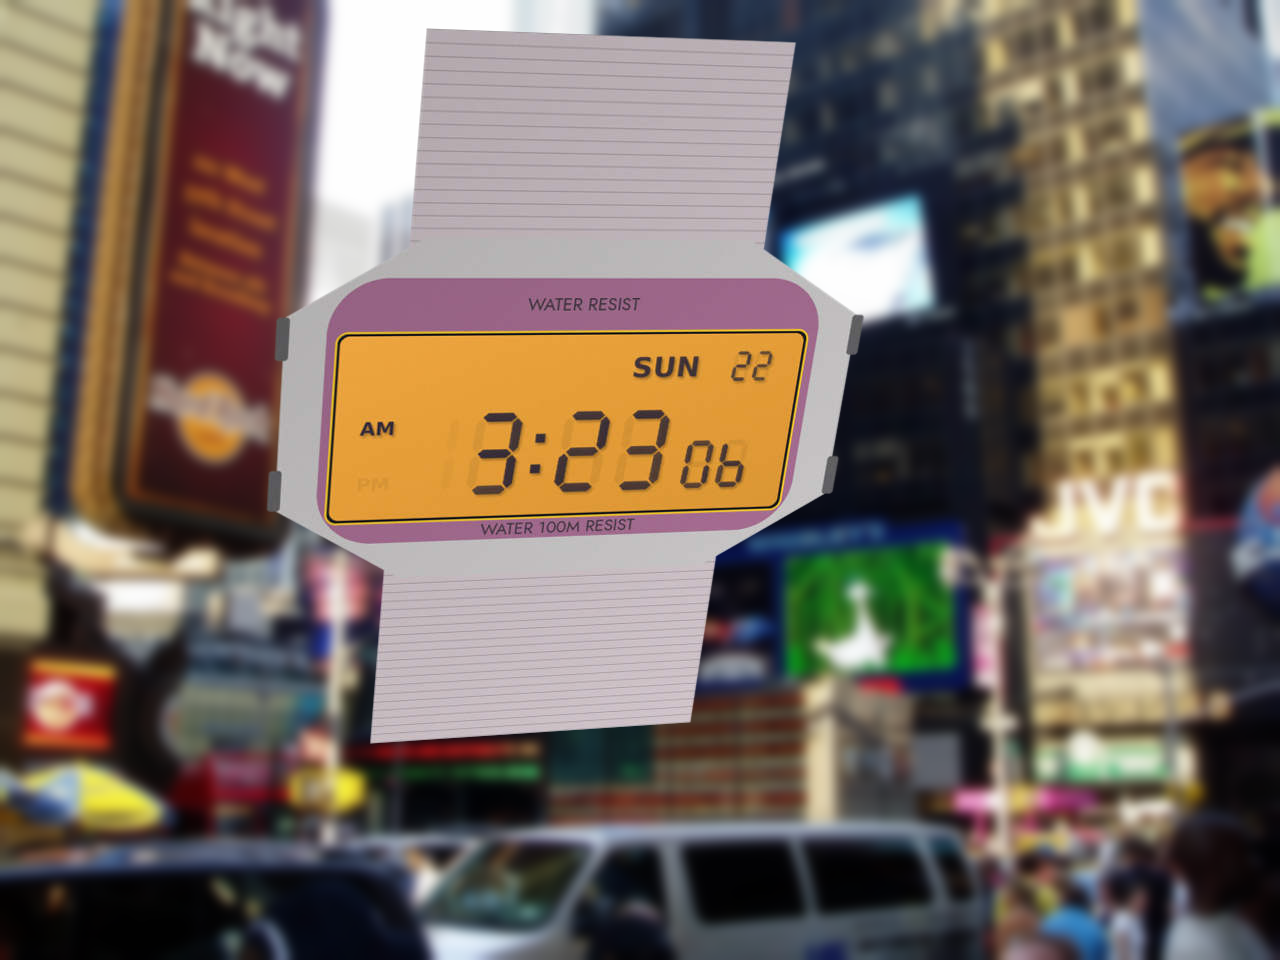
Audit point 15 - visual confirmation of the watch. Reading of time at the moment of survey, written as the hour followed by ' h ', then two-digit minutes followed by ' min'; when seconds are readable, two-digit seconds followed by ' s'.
3 h 23 min 06 s
